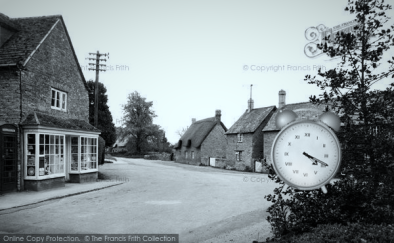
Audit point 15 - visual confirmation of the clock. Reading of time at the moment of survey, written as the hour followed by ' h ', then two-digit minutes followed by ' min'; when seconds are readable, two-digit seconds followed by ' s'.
4 h 19 min
